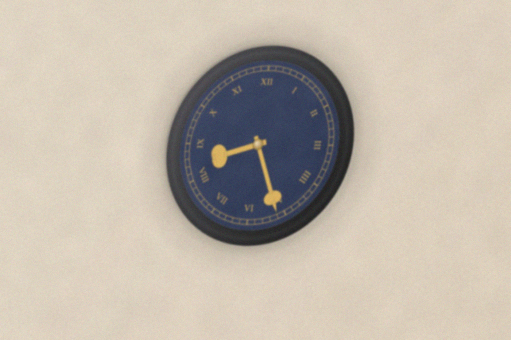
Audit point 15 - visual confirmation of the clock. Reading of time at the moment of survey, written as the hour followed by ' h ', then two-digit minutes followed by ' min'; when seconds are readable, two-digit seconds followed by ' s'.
8 h 26 min
